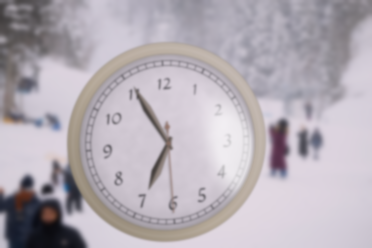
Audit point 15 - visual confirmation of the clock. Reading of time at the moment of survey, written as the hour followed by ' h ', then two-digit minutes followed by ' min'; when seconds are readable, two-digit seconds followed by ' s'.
6 h 55 min 30 s
